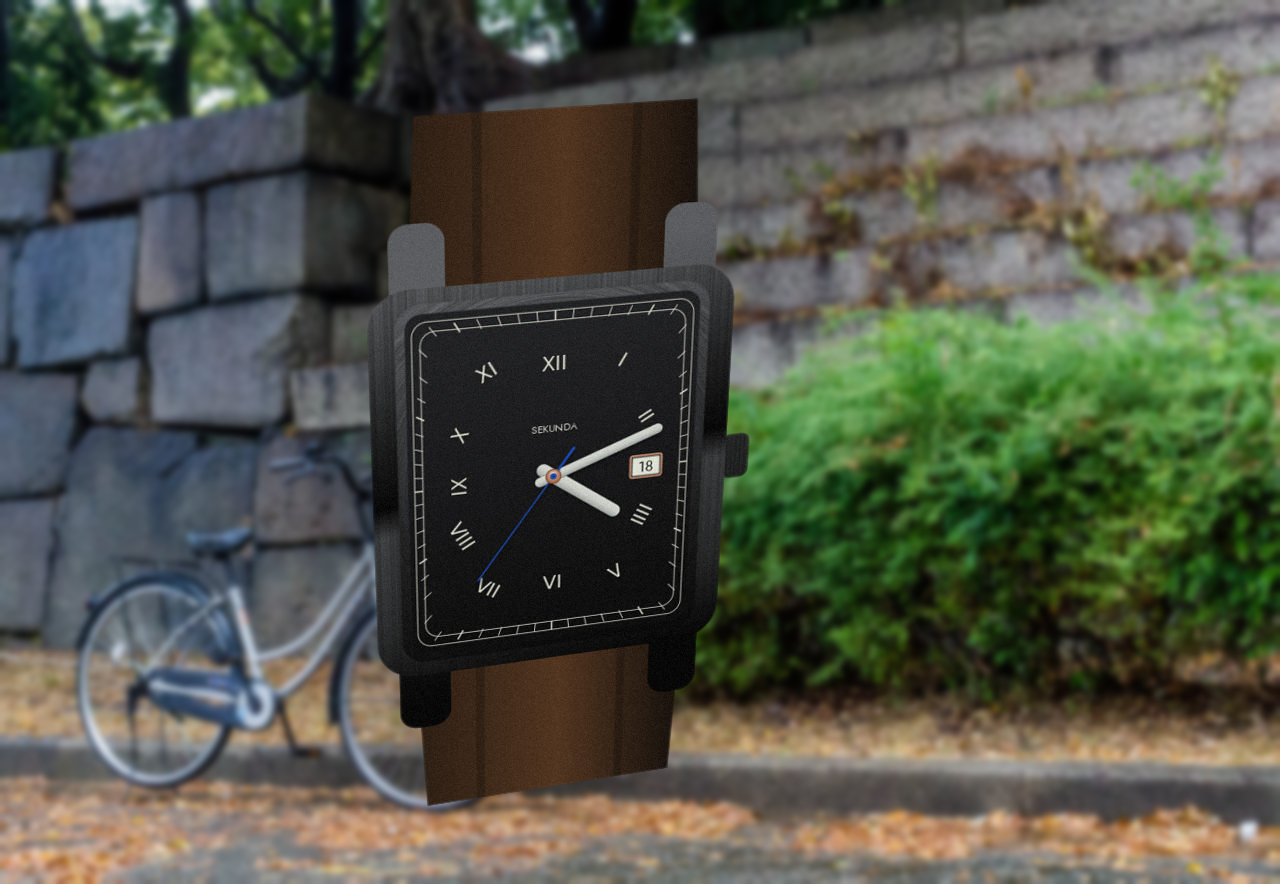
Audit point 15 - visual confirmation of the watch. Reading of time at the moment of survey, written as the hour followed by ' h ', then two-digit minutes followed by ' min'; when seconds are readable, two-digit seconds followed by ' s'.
4 h 11 min 36 s
